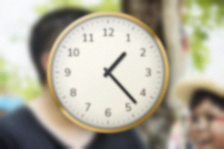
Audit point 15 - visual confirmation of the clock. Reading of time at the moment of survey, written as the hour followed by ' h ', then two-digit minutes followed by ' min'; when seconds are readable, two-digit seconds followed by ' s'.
1 h 23 min
